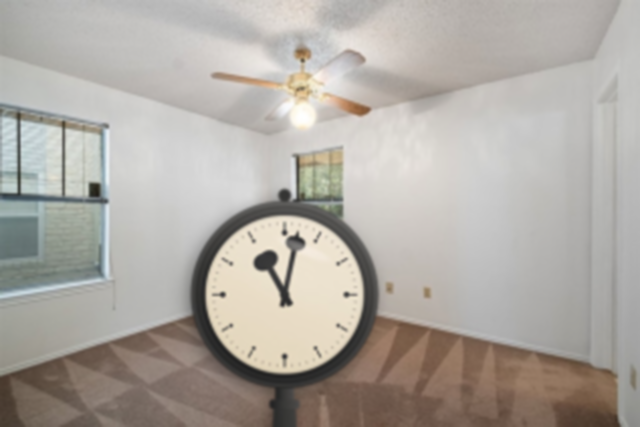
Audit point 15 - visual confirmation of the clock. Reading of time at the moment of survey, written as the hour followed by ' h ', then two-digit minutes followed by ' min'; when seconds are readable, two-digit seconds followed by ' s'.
11 h 02 min
